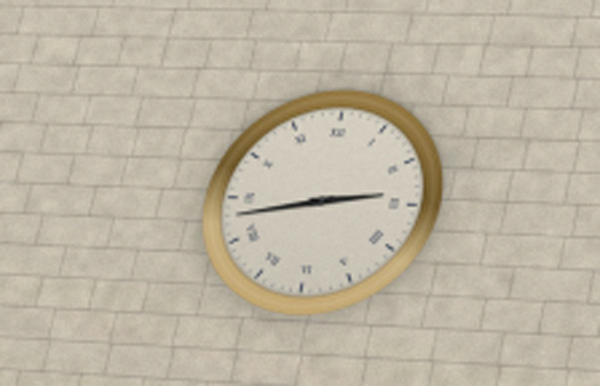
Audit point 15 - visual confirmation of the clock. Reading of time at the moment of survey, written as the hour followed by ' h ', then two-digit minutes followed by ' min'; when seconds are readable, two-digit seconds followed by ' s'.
2 h 43 min
